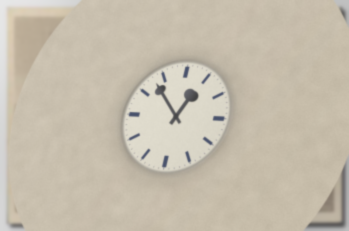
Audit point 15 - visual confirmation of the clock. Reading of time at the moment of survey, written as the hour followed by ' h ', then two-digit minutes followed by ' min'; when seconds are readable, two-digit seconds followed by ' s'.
12 h 53 min
